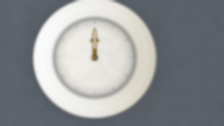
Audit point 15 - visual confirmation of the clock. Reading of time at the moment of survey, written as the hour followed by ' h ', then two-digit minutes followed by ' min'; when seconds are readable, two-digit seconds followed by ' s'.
12 h 00 min
